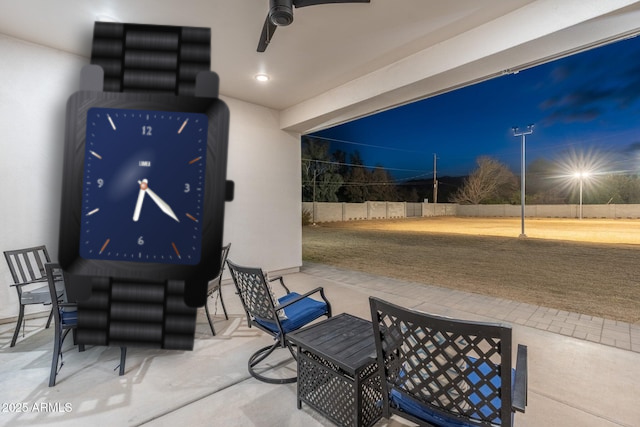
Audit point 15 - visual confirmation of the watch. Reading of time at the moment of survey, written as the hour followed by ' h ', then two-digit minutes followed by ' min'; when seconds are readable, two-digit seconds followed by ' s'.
6 h 22 min
